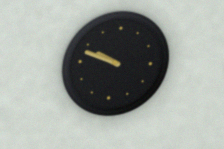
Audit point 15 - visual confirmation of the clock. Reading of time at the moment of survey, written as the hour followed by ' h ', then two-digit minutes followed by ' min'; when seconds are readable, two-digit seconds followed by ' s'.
9 h 48 min
